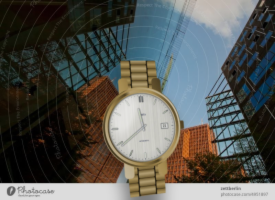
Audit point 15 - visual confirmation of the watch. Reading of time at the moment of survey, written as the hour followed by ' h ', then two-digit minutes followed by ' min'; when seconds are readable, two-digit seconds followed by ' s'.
11 h 39 min
